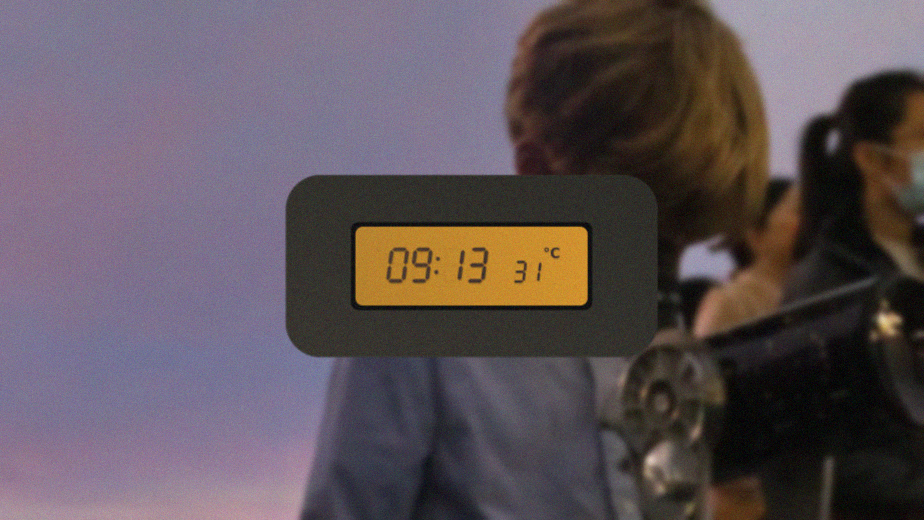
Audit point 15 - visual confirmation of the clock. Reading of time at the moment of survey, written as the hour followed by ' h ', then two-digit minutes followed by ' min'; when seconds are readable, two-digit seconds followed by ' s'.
9 h 13 min
